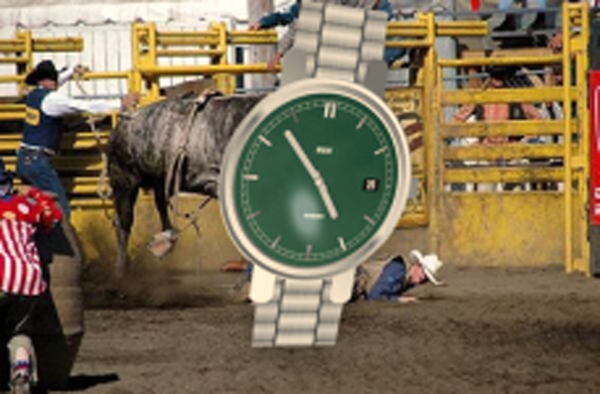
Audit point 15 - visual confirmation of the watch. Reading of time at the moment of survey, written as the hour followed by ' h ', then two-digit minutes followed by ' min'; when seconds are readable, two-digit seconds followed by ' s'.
4 h 53 min
